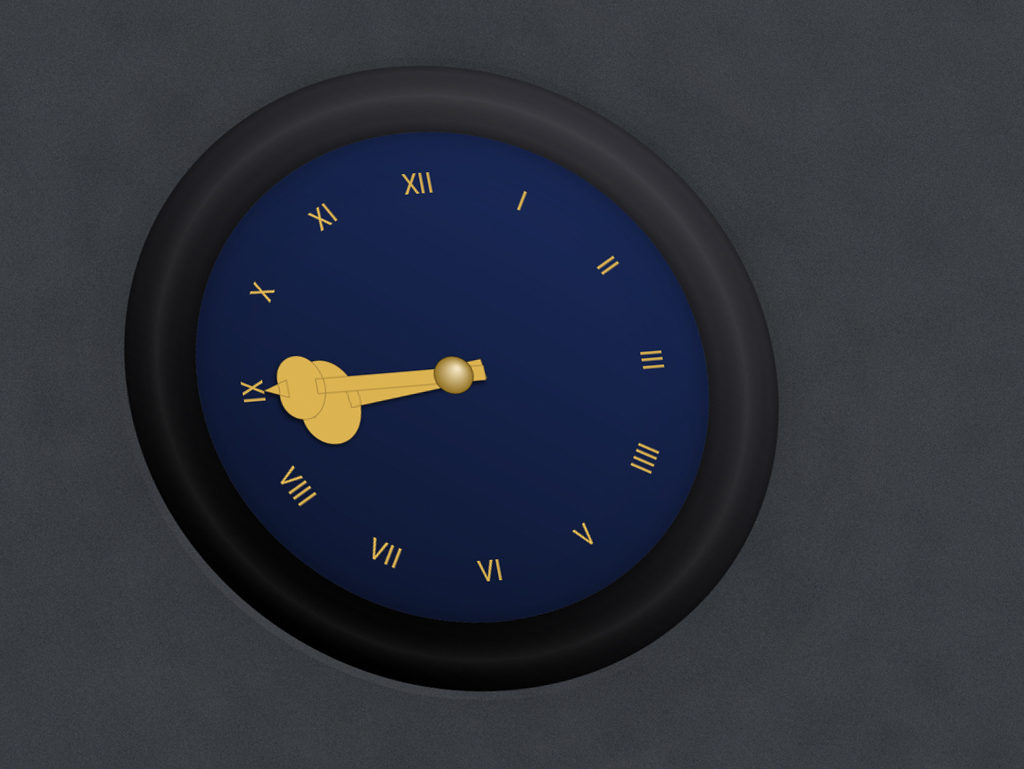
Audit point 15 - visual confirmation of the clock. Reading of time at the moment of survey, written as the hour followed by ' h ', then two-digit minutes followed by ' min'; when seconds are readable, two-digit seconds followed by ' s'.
8 h 45 min
